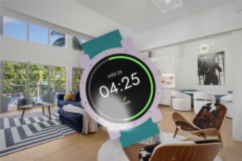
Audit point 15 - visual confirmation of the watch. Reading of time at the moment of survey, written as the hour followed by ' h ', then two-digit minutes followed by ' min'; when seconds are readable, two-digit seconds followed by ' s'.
4 h 25 min
